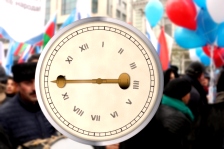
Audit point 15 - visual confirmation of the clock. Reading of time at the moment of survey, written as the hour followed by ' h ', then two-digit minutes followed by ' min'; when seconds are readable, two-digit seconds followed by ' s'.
3 h 49 min
